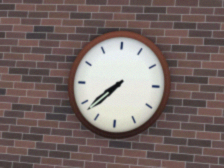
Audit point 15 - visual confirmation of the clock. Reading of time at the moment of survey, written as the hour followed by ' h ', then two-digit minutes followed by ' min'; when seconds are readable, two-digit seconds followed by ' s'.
7 h 38 min
